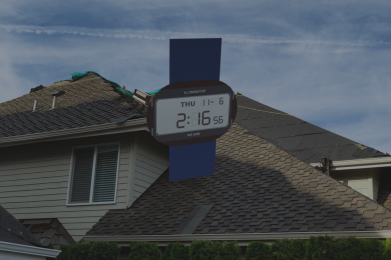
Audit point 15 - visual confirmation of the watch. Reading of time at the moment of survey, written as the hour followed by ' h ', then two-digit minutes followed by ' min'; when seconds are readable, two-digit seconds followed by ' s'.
2 h 16 min 56 s
